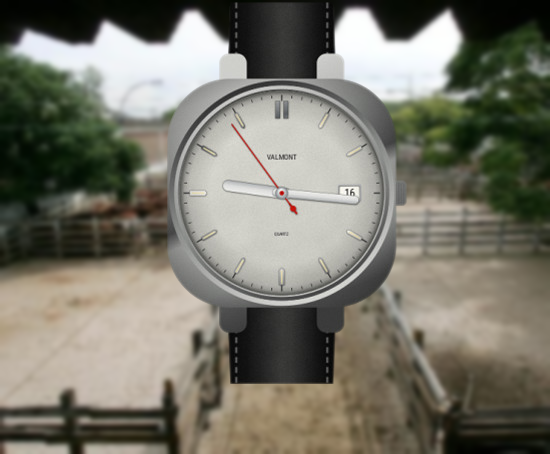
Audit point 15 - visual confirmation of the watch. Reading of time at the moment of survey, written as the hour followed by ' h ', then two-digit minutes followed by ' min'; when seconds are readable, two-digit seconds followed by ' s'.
9 h 15 min 54 s
